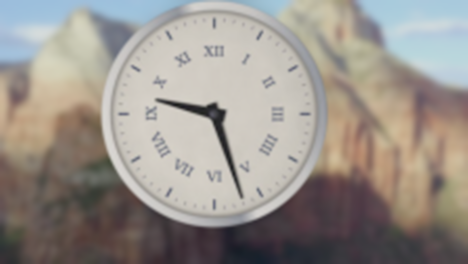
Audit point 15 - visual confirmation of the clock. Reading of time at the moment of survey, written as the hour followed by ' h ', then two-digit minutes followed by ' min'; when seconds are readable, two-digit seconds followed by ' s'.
9 h 27 min
